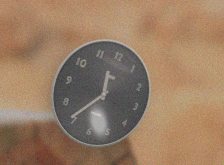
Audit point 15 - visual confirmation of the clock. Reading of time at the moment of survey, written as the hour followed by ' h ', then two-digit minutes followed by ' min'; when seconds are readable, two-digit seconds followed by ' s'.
11 h 36 min
